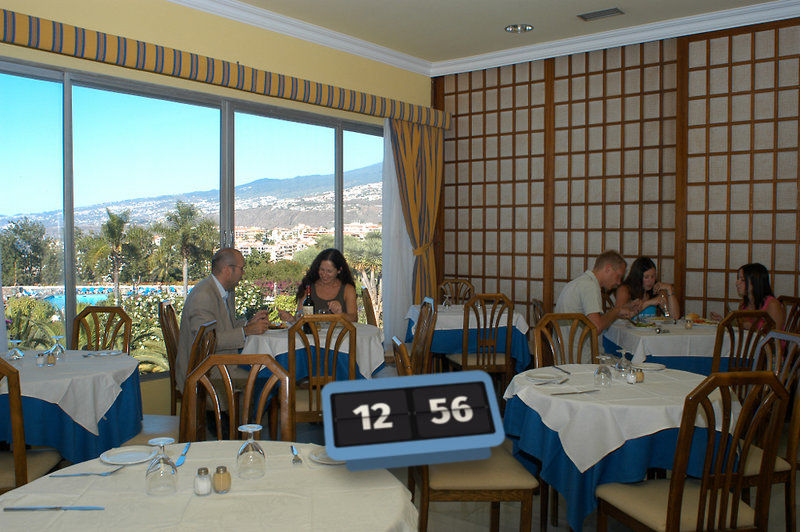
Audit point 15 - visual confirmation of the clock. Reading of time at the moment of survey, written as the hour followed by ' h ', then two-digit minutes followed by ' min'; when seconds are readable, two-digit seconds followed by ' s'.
12 h 56 min
